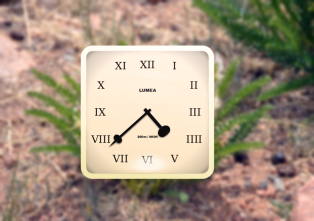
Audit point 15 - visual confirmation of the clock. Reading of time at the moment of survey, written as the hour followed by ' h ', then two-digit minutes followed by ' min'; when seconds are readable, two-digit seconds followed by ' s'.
4 h 38 min
